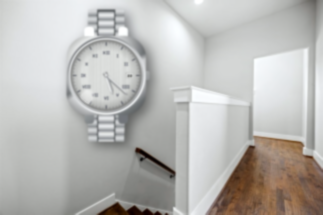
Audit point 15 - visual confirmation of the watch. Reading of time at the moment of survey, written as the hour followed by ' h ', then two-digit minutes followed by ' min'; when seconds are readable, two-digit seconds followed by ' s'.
5 h 22 min
